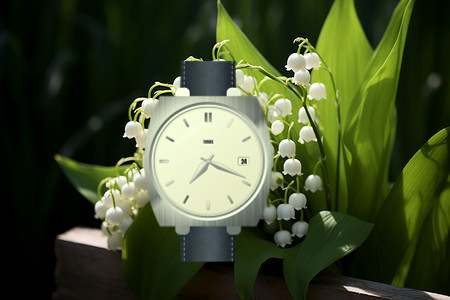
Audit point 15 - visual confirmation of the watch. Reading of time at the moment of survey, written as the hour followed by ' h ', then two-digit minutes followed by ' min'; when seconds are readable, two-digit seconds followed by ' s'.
7 h 19 min
